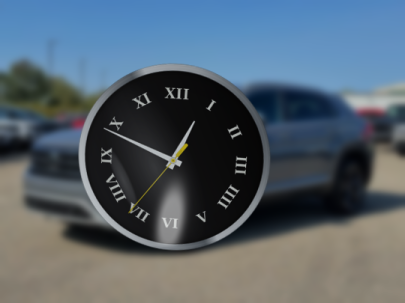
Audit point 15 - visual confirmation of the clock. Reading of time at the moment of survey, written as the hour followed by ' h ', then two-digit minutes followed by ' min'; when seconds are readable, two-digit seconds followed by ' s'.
12 h 48 min 36 s
